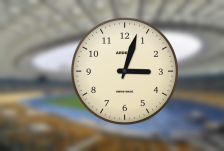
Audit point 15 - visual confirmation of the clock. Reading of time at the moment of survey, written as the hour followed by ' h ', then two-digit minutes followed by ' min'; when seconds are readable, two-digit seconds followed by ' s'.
3 h 03 min
